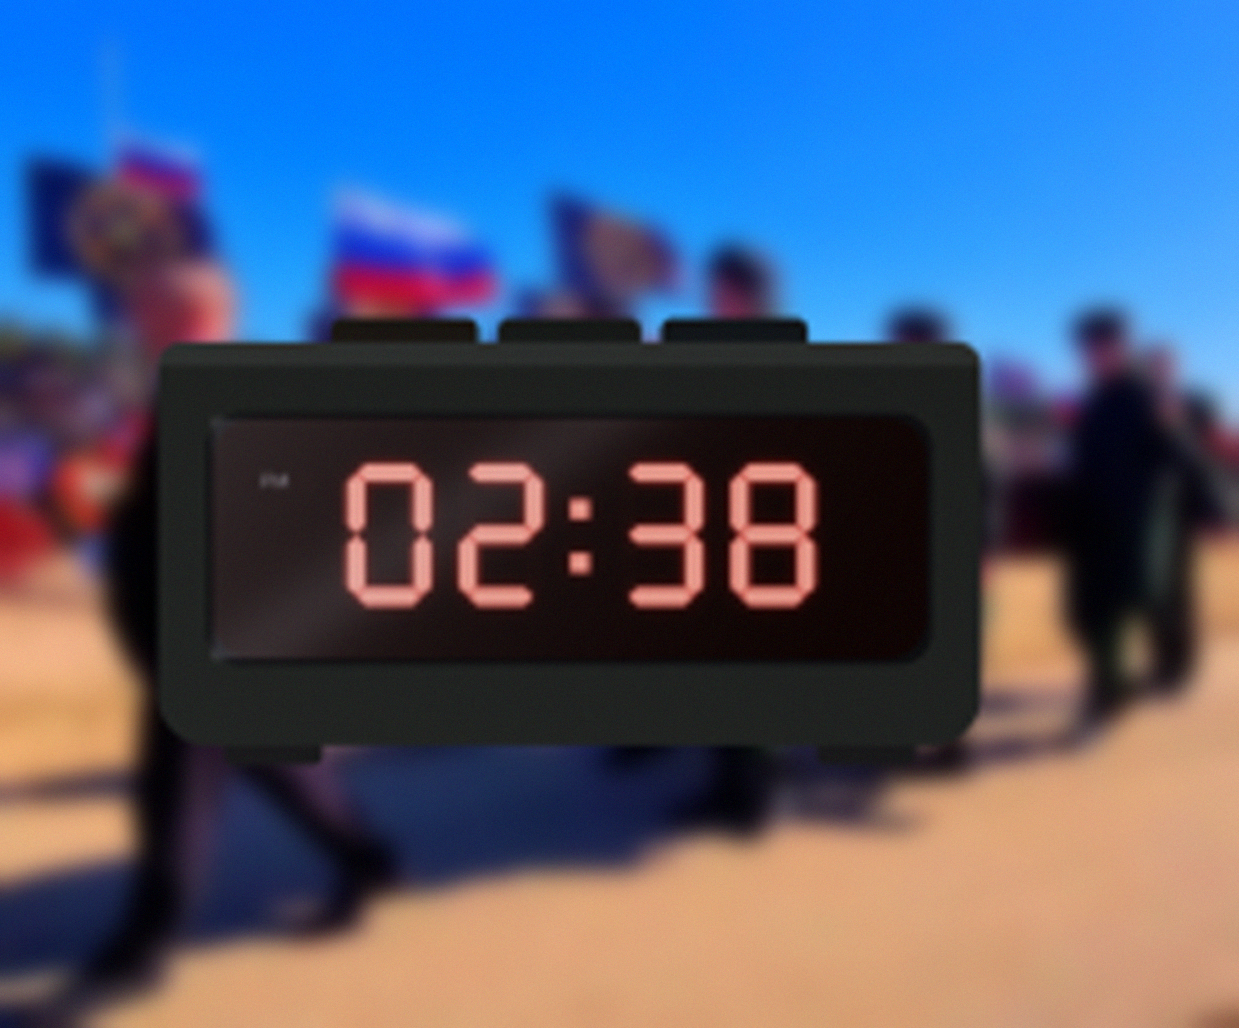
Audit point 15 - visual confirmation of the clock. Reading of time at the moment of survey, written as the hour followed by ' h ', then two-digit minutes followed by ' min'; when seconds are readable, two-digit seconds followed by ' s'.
2 h 38 min
